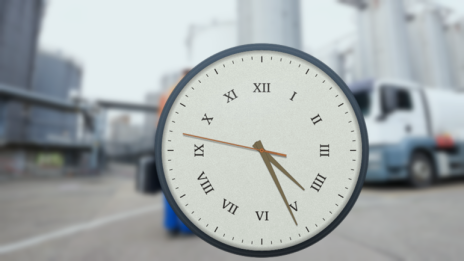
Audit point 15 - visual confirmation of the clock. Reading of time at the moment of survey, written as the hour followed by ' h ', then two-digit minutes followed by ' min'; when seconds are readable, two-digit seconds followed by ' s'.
4 h 25 min 47 s
